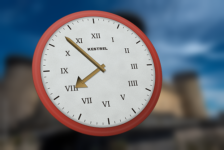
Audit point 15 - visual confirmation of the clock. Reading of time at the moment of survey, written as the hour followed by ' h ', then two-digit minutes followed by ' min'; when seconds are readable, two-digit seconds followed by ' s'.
7 h 53 min
